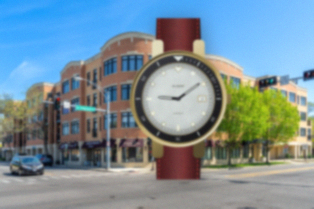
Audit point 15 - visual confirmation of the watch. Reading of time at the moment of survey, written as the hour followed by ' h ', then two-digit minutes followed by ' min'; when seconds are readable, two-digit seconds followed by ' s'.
9 h 09 min
